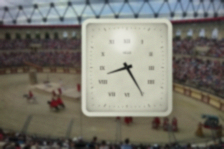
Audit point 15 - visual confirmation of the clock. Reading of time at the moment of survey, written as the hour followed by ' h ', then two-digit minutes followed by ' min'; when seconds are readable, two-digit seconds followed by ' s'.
8 h 25 min
